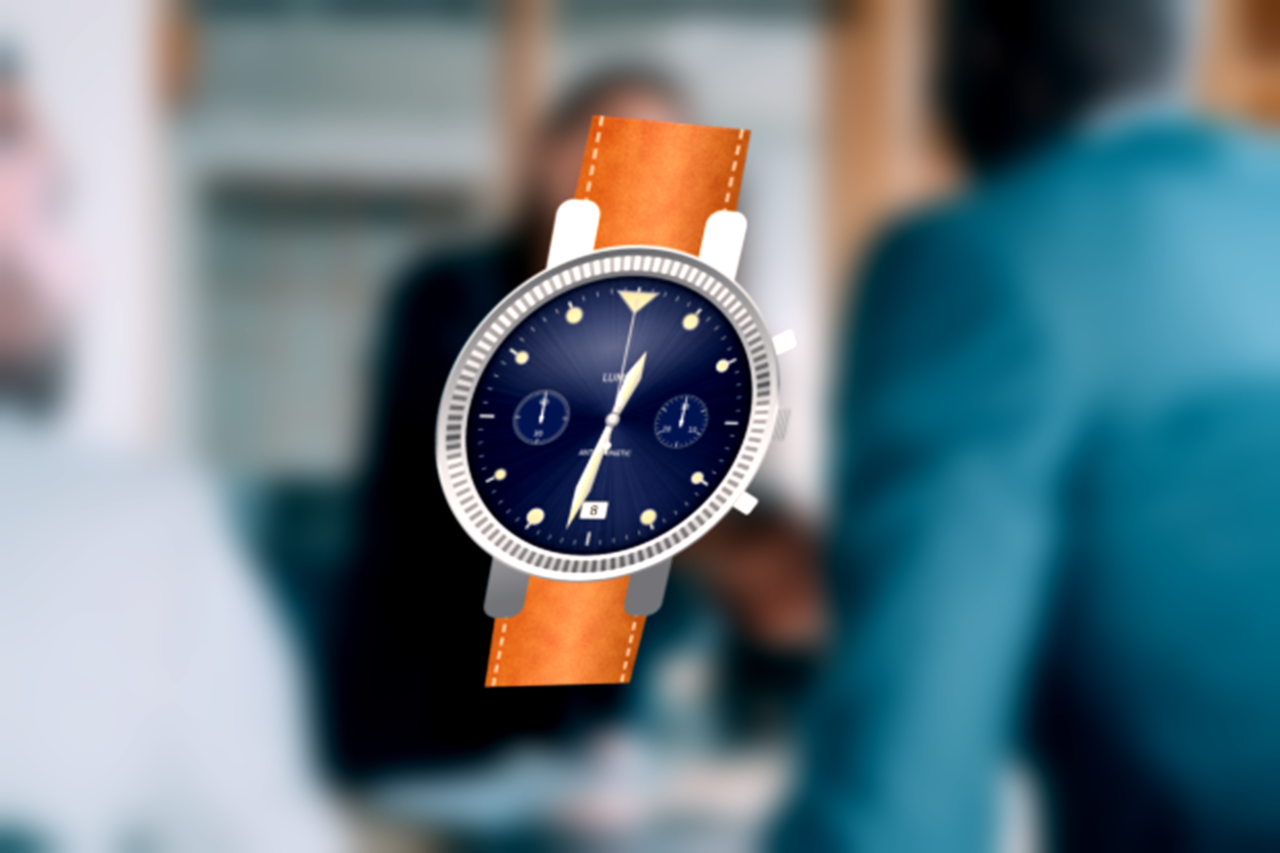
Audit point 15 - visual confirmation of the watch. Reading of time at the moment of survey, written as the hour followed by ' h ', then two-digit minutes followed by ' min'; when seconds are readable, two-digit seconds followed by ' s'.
12 h 32 min
